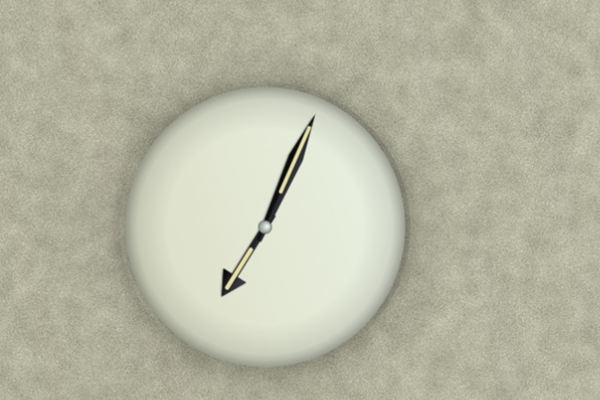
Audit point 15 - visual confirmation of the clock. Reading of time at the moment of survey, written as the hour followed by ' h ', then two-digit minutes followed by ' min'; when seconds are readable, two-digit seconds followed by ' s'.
7 h 04 min
